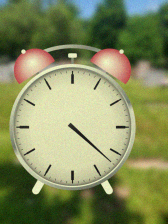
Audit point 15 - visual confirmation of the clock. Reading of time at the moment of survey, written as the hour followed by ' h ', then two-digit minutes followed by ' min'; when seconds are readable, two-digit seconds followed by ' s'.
4 h 22 min
